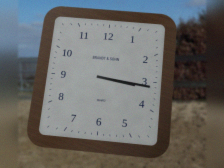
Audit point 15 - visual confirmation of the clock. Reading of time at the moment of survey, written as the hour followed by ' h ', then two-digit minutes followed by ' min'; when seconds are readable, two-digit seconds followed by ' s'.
3 h 16 min
